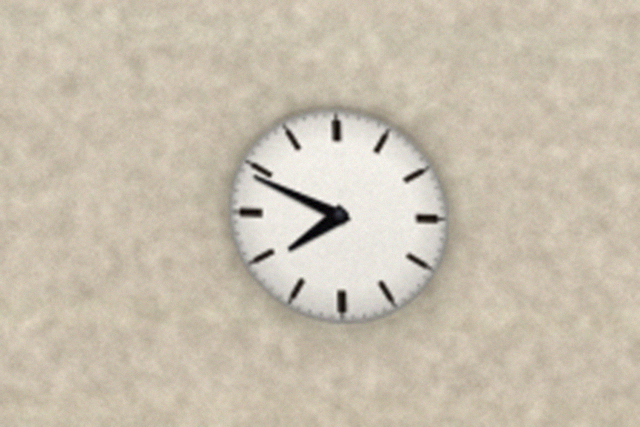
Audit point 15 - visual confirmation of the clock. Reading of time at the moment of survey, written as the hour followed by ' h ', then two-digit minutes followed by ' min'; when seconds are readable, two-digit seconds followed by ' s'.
7 h 49 min
